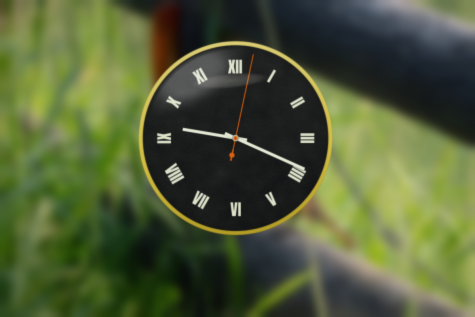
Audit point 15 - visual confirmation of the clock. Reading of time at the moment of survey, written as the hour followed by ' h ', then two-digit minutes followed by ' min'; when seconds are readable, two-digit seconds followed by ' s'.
9 h 19 min 02 s
